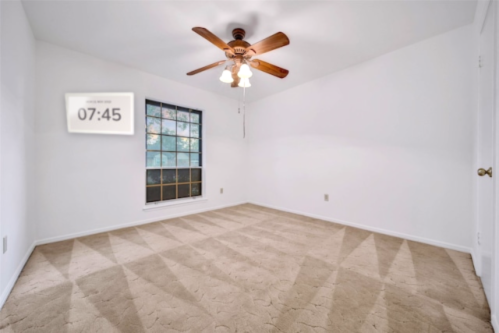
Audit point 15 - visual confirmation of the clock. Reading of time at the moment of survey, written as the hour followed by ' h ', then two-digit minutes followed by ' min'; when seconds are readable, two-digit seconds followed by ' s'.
7 h 45 min
